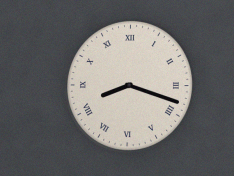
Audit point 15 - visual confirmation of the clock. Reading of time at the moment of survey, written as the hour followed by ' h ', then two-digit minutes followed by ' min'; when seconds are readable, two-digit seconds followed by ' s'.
8 h 18 min
